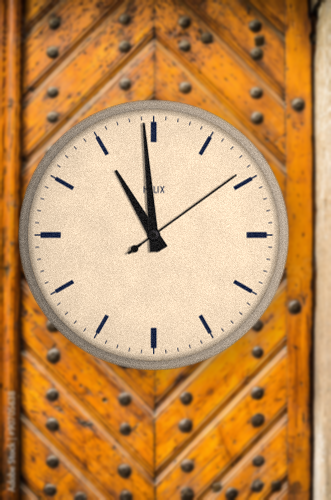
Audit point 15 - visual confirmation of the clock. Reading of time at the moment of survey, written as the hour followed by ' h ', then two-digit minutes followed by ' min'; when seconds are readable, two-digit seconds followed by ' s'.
10 h 59 min 09 s
